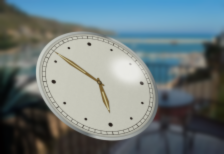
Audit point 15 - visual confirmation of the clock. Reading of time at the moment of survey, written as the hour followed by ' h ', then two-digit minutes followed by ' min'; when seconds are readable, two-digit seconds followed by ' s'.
5 h 52 min
